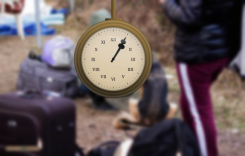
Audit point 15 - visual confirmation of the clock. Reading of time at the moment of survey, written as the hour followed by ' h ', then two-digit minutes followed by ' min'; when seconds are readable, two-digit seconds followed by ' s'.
1 h 05 min
